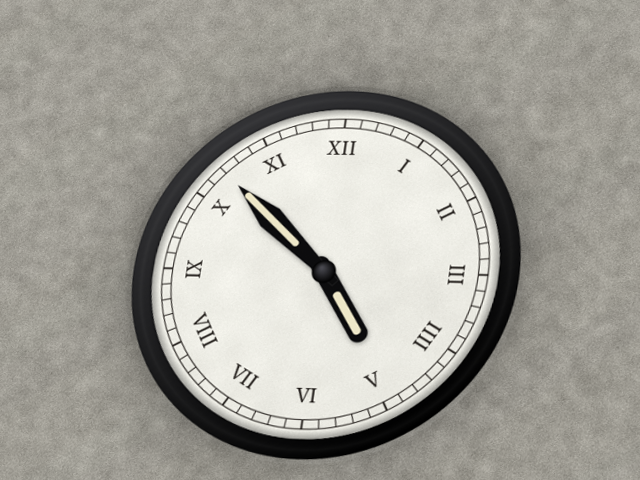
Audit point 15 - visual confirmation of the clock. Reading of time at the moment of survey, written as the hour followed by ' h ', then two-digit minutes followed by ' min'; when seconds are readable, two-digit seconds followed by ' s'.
4 h 52 min
